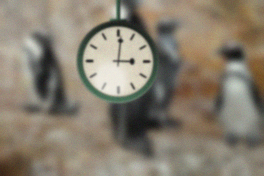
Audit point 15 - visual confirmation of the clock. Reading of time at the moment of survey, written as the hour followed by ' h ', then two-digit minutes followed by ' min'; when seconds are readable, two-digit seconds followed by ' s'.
3 h 01 min
